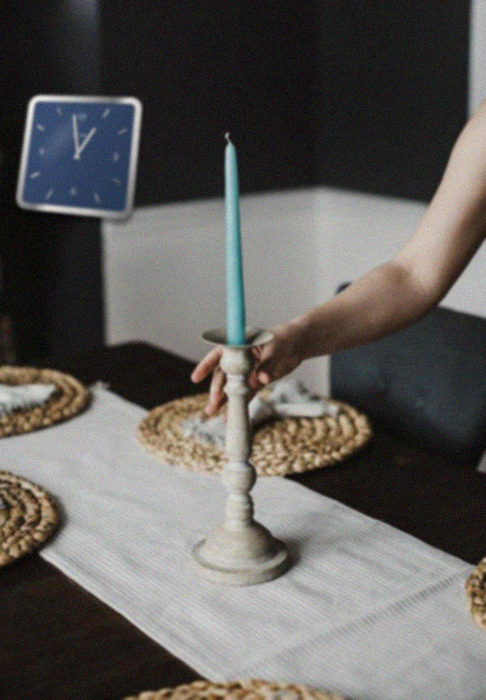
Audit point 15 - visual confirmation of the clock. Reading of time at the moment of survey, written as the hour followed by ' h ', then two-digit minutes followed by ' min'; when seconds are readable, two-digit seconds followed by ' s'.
12 h 58 min
